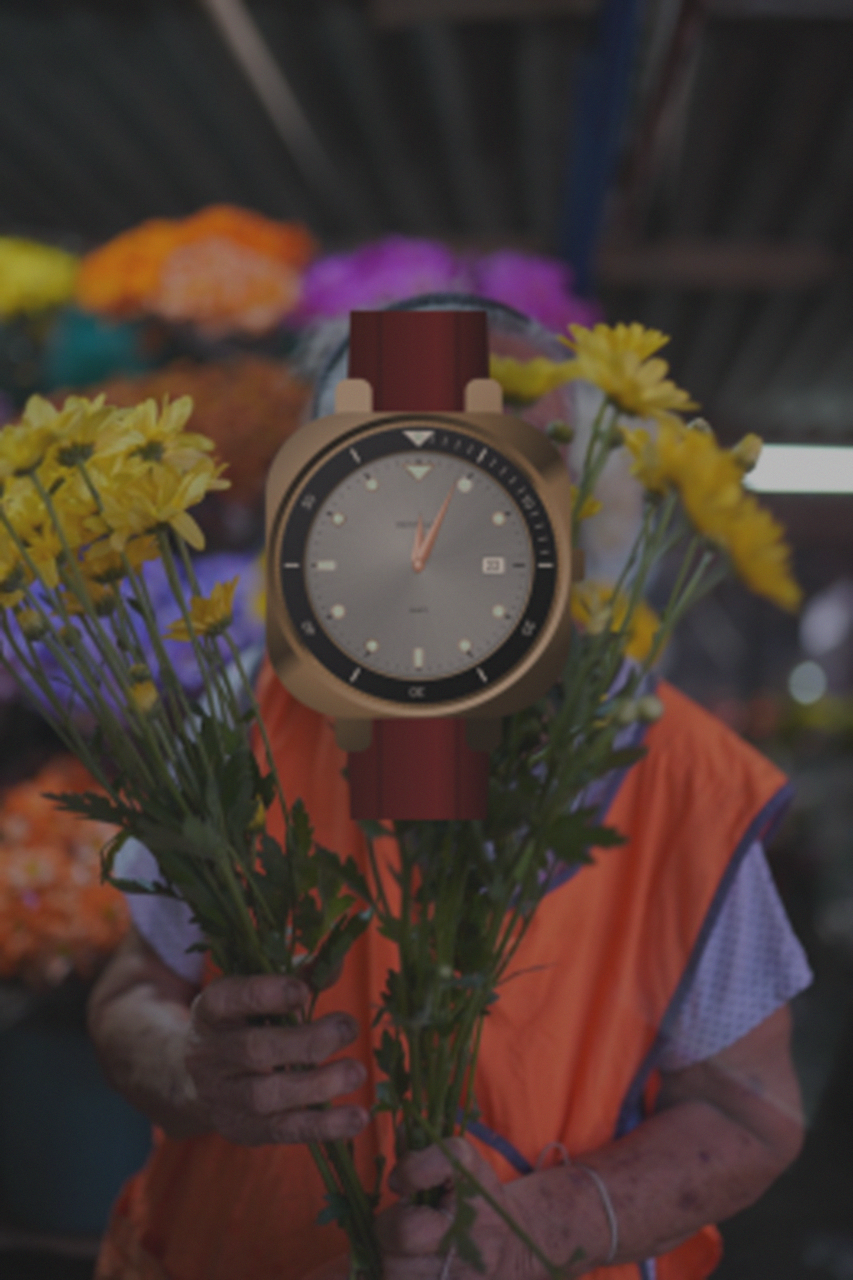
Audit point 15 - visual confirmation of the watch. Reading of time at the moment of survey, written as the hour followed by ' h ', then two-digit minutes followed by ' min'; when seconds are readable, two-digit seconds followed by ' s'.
12 h 04 min
